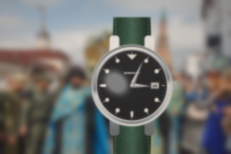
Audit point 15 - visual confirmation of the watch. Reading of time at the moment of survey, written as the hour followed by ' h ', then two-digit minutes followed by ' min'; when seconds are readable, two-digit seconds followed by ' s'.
3 h 04 min
